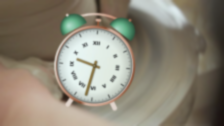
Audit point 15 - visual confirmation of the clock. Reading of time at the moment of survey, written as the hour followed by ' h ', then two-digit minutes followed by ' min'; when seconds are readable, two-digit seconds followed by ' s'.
9 h 32 min
